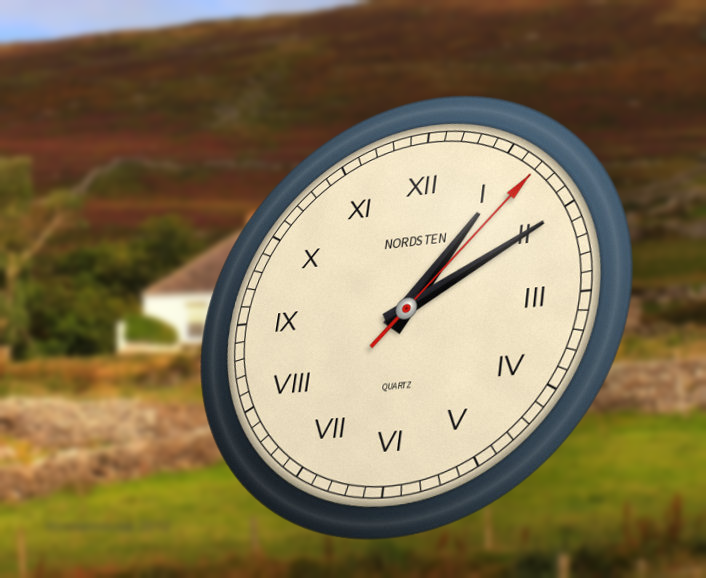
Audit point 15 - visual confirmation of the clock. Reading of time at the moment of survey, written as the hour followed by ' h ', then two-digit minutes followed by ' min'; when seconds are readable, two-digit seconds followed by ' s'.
1 h 10 min 07 s
